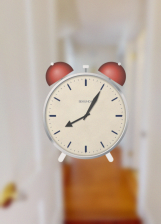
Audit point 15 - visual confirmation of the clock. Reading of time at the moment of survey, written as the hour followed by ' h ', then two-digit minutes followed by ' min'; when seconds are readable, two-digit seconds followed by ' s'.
8 h 05 min
